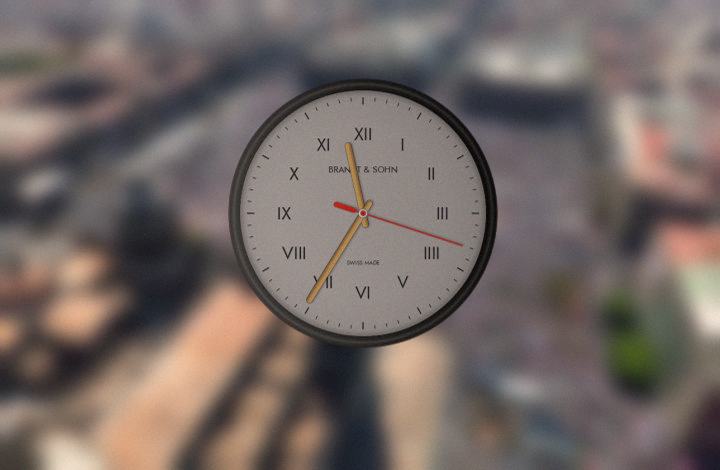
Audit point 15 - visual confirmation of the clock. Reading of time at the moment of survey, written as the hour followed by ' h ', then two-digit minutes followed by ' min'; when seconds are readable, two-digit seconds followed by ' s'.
11 h 35 min 18 s
